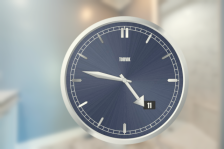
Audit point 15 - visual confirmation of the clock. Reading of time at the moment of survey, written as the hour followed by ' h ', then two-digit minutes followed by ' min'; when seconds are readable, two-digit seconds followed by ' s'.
4 h 47 min
